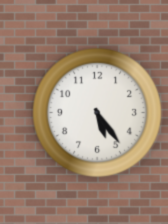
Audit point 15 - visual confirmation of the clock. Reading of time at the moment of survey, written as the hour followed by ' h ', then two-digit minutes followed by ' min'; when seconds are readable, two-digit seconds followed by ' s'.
5 h 24 min
